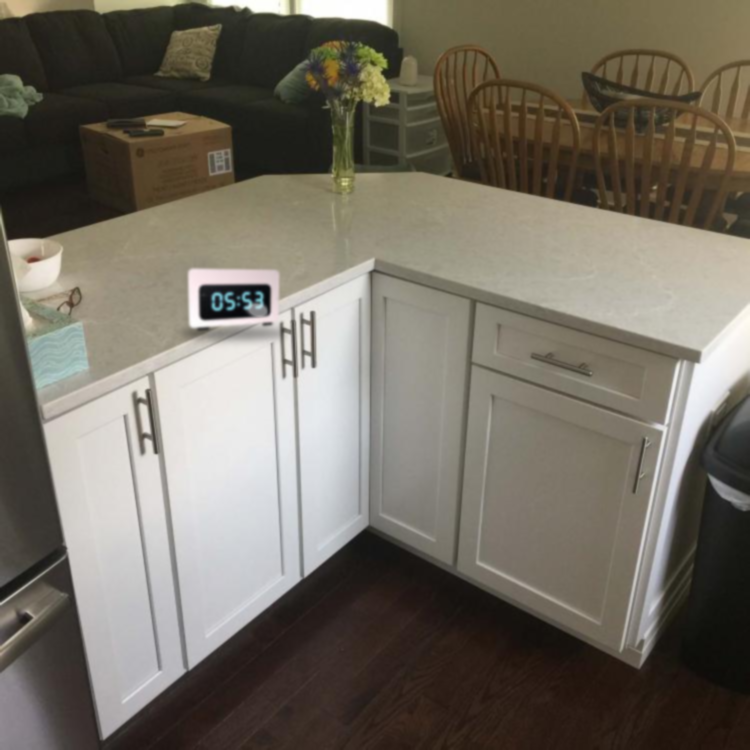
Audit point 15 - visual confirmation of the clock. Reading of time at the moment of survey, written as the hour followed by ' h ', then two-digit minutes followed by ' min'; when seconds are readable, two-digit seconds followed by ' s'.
5 h 53 min
